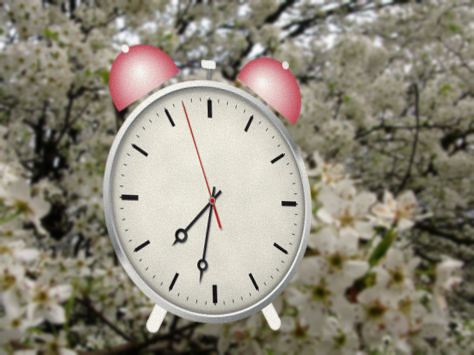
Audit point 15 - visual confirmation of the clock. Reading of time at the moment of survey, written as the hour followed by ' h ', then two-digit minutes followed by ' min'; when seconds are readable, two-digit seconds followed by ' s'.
7 h 31 min 57 s
